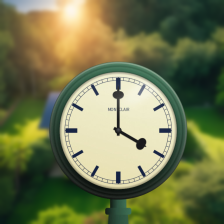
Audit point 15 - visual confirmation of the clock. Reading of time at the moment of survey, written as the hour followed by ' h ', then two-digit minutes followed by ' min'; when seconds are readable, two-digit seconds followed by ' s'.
4 h 00 min
